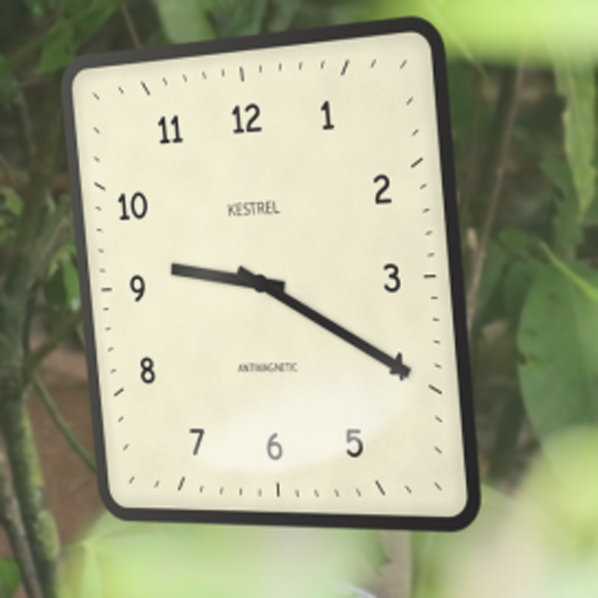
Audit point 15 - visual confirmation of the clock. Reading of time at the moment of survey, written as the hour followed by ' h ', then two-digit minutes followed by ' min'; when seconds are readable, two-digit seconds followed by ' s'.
9 h 20 min
